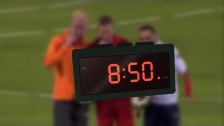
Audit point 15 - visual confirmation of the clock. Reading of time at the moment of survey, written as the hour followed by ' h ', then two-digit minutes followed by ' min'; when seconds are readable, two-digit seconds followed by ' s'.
8 h 50 min
